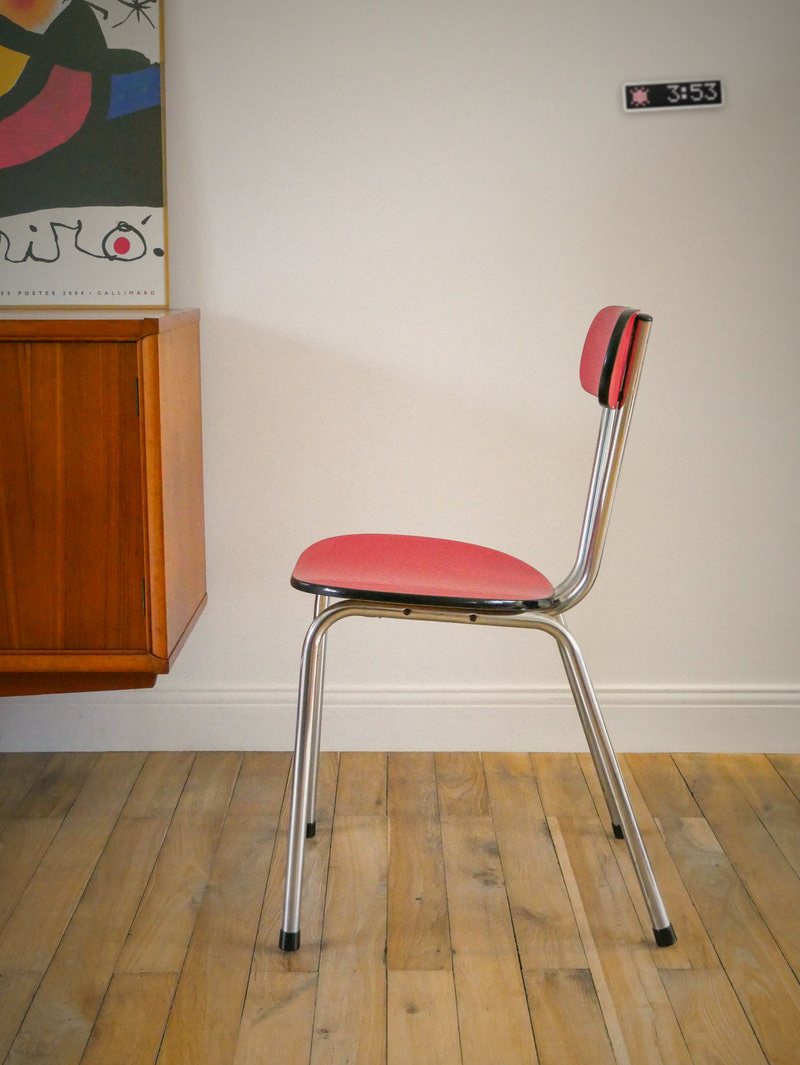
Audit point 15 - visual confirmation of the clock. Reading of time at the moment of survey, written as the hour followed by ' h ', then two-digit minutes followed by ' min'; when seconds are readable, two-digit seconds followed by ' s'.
3 h 53 min
